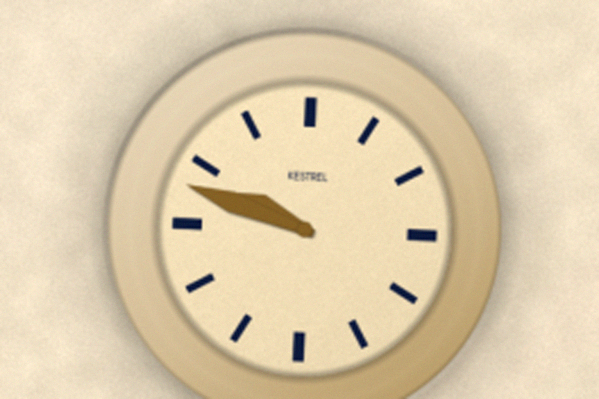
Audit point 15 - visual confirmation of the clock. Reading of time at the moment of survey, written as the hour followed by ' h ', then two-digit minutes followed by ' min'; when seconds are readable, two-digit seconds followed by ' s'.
9 h 48 min
